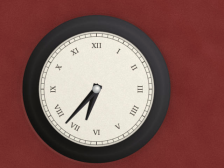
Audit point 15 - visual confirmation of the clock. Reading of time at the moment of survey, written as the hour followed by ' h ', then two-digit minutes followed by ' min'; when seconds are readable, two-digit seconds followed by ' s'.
6 h 37 min
